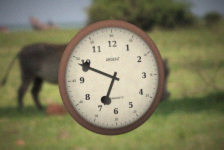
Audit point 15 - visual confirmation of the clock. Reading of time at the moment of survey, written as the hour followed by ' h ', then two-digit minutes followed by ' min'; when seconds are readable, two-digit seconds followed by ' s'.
6 h 49 min
